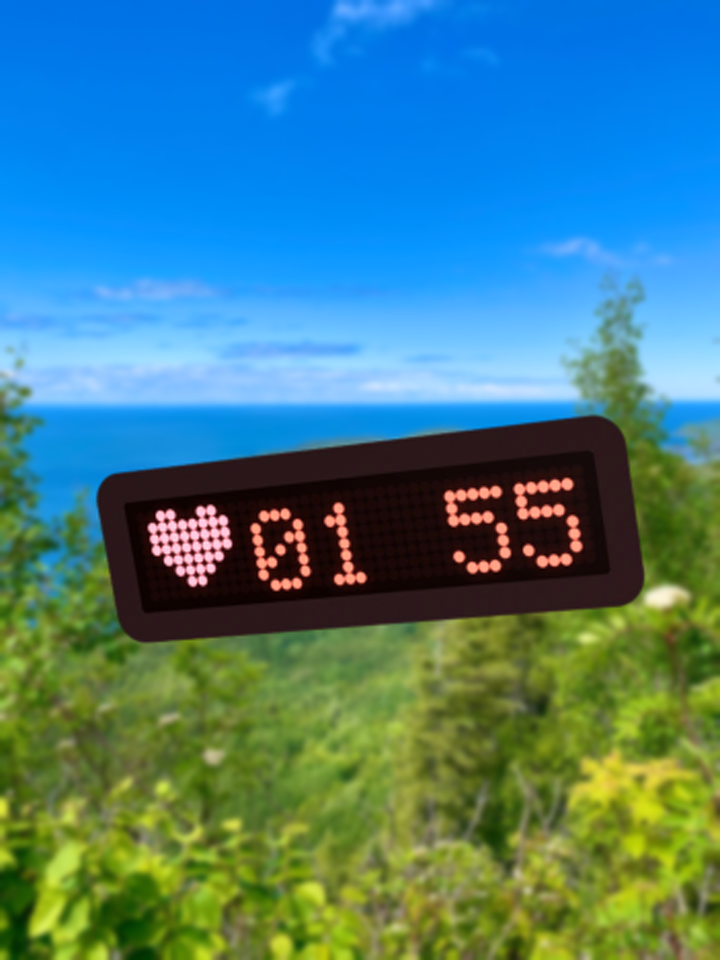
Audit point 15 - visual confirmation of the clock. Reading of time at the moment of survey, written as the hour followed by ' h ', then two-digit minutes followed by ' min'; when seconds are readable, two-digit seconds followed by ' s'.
1 h 55 min
